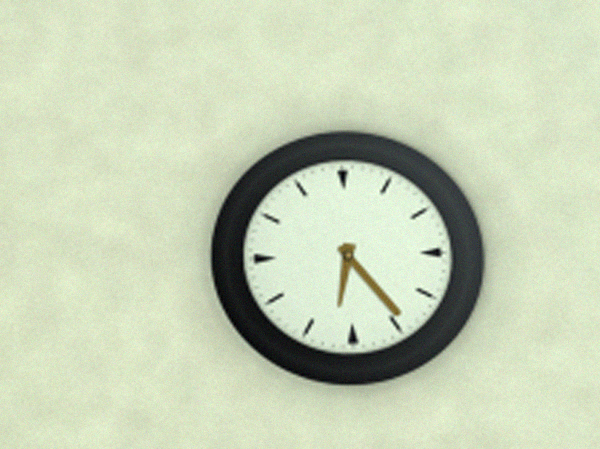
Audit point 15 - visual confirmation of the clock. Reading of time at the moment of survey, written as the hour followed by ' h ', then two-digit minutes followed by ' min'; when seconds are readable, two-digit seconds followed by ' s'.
6 h 24 min
